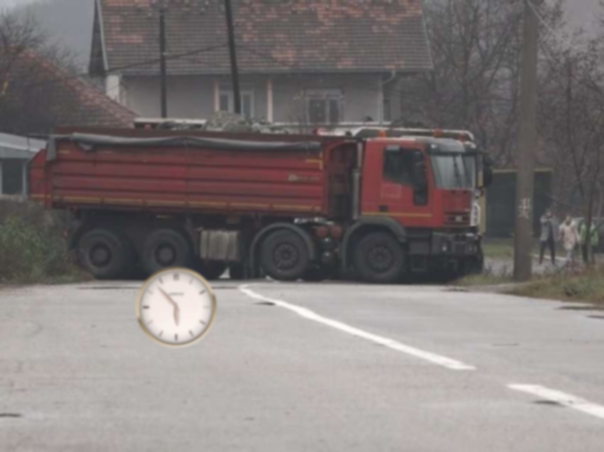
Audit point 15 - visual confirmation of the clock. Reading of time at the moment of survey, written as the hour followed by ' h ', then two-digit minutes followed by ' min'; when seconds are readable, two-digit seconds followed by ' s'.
5 h 53 min
